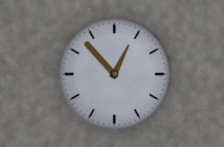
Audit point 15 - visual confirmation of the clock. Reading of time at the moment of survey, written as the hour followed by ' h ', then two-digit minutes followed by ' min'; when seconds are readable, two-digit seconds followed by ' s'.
12 h 53 min
